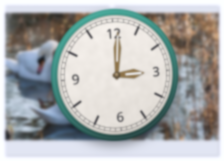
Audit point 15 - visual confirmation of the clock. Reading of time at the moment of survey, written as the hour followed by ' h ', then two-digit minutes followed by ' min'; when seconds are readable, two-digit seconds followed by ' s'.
3 h 01 min
